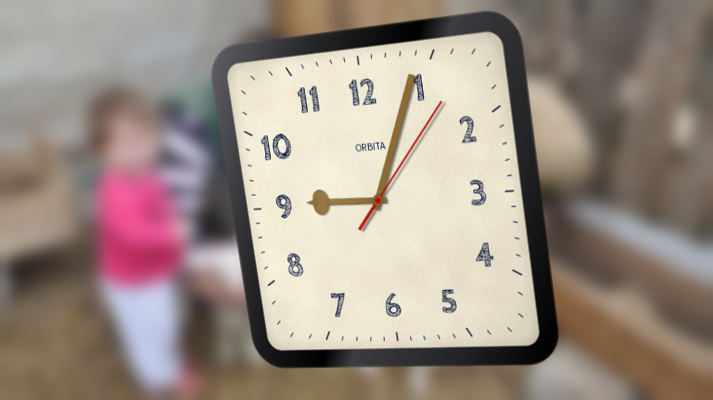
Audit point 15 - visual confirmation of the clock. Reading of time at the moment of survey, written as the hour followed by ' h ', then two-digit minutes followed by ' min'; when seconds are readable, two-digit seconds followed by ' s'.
9 h 04 min 07 s
